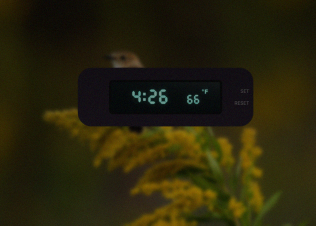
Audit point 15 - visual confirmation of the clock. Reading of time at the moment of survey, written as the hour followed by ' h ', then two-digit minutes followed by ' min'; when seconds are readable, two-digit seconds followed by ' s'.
4 h 26 min
